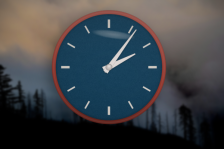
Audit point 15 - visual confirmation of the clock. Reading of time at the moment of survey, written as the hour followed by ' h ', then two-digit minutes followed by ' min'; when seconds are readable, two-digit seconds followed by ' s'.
2 h 06 min
